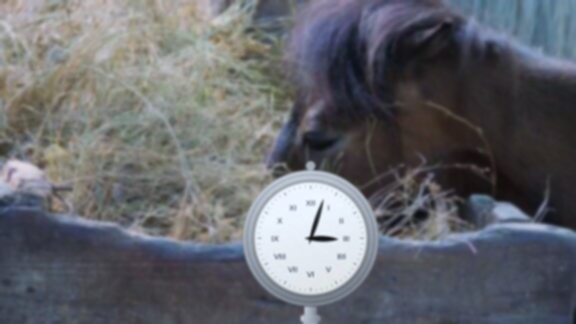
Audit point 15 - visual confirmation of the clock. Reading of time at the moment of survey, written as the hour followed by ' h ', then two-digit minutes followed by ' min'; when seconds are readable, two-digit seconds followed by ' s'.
3 h 03 min
